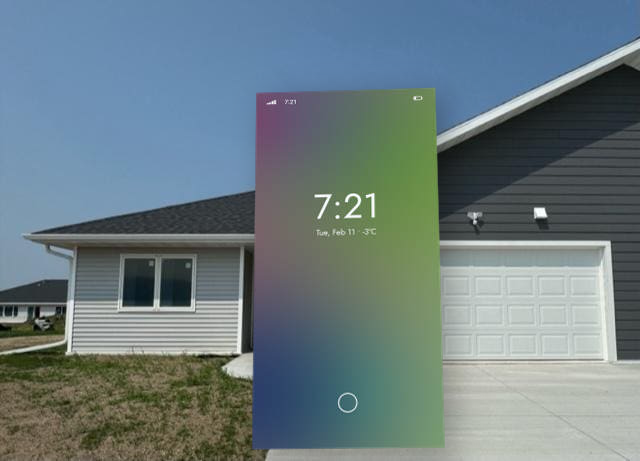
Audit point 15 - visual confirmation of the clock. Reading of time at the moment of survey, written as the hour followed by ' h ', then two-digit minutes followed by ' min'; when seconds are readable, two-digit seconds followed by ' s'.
7 h 21 min
